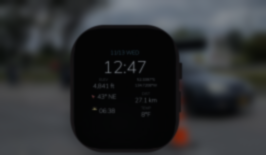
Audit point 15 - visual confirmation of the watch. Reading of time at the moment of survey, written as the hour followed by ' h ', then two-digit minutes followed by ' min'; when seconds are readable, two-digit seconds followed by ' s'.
12 h 47 min
